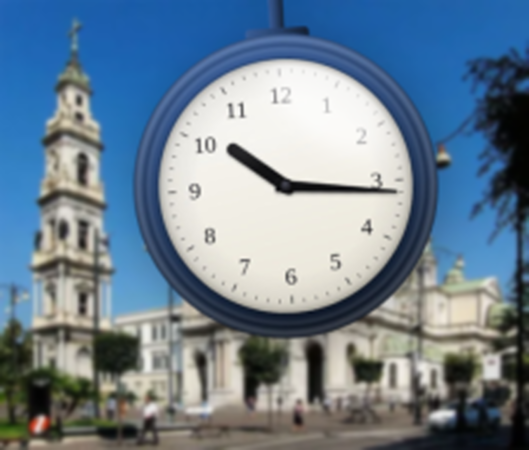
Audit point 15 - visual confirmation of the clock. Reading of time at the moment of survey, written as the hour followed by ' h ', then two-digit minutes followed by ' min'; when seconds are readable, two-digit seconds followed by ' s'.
10 h 16 min
